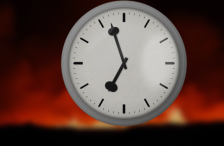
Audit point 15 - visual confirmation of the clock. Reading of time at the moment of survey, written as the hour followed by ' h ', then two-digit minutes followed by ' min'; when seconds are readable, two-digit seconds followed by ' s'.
6 h 57 min
